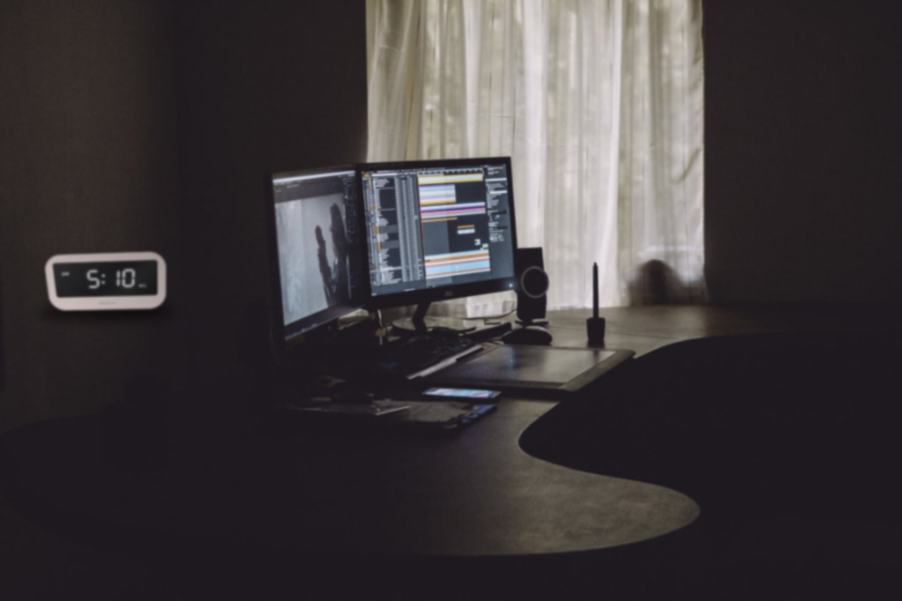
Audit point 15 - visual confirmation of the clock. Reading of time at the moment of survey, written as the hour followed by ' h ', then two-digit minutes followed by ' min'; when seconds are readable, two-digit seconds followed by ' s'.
5 h 10 min
